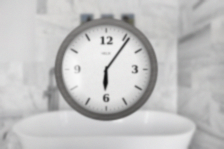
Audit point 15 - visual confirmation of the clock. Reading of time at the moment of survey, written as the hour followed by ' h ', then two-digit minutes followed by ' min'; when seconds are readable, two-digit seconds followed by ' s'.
6 h 06 min
